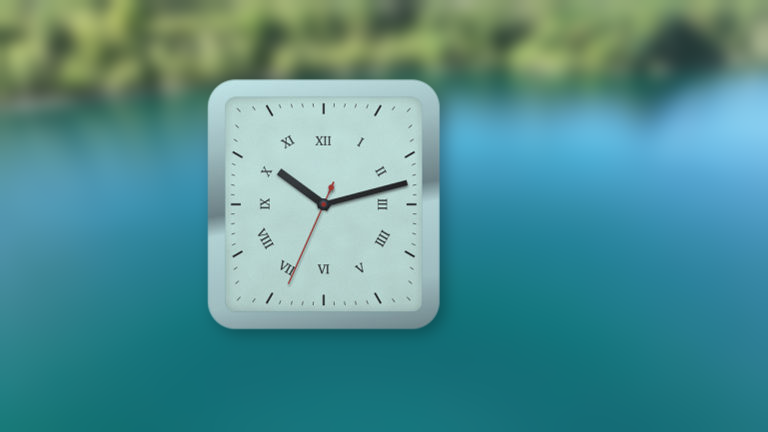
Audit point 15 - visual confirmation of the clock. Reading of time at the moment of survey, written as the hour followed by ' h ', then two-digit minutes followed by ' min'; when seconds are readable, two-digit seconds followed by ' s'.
10 h 12 min 34 s
